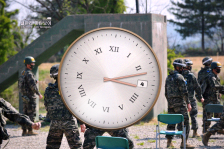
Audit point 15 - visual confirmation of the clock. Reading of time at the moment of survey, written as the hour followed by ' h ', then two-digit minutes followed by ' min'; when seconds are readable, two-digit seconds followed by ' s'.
3 h 12 min
